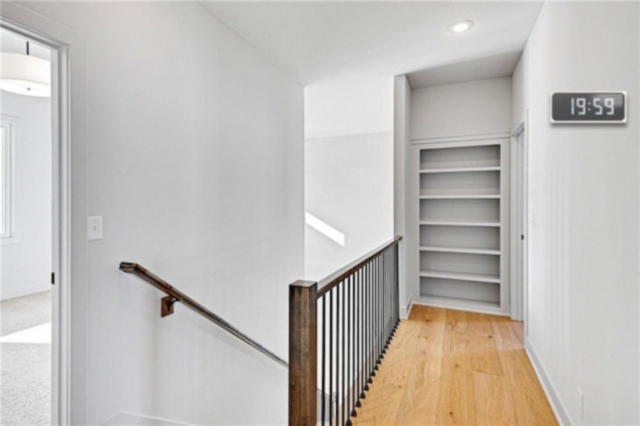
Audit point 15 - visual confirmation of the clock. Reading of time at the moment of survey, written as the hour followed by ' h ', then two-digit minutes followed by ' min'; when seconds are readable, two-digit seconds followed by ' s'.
19 h 59 min
